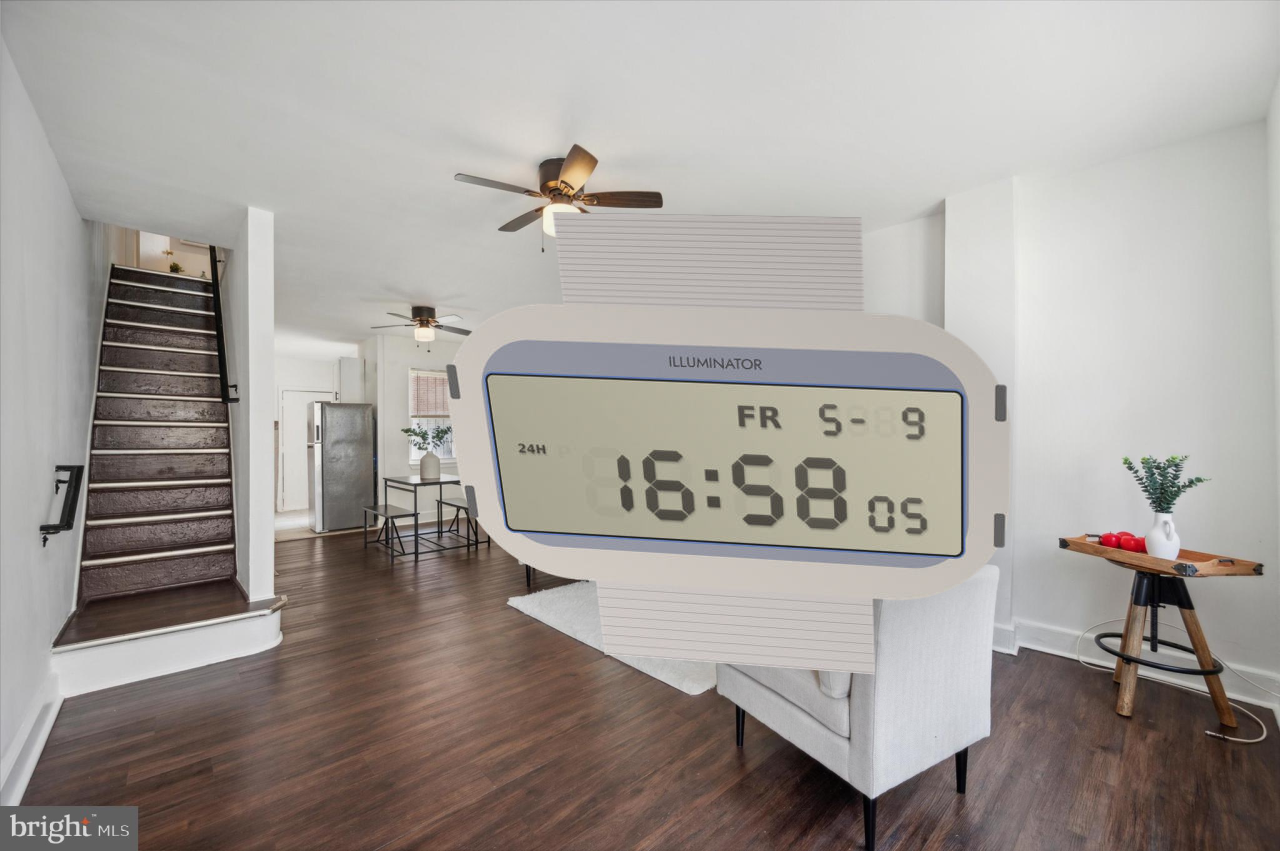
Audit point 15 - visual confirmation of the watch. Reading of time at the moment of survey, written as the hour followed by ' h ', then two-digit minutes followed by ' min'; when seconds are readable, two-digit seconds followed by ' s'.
16 h 58 min 05 s
